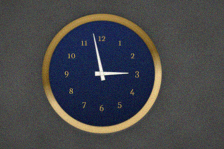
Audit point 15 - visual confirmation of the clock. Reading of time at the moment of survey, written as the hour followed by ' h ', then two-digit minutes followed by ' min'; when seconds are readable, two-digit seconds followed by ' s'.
2 h 58 min
